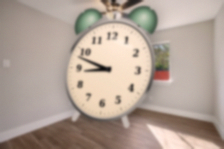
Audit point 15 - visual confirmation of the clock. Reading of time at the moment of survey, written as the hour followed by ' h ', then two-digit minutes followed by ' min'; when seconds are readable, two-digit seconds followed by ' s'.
8 h 48 min
